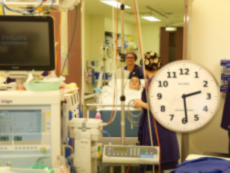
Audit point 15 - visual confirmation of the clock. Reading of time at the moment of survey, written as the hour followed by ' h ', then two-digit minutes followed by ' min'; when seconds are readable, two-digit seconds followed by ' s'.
2 h 29 min
